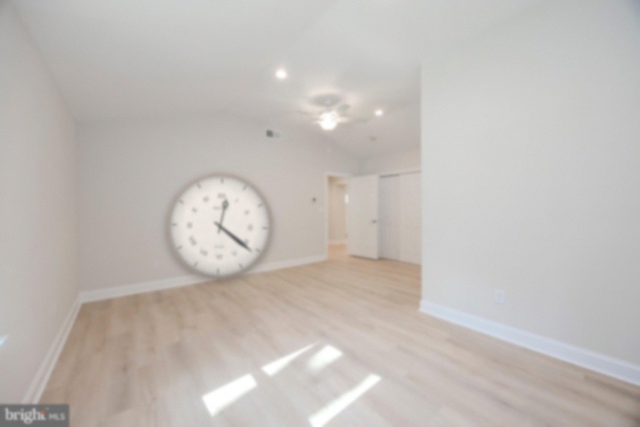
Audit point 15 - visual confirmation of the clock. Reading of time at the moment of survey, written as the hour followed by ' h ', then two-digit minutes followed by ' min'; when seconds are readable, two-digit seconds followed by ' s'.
12 h 21 min
